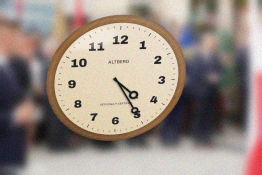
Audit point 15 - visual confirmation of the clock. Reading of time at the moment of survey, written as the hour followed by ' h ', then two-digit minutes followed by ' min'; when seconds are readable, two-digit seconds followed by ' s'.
4 h 25 min
